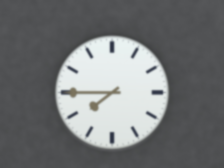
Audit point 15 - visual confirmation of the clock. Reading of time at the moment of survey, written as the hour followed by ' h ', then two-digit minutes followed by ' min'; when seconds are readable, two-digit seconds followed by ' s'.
7 h 45 min
